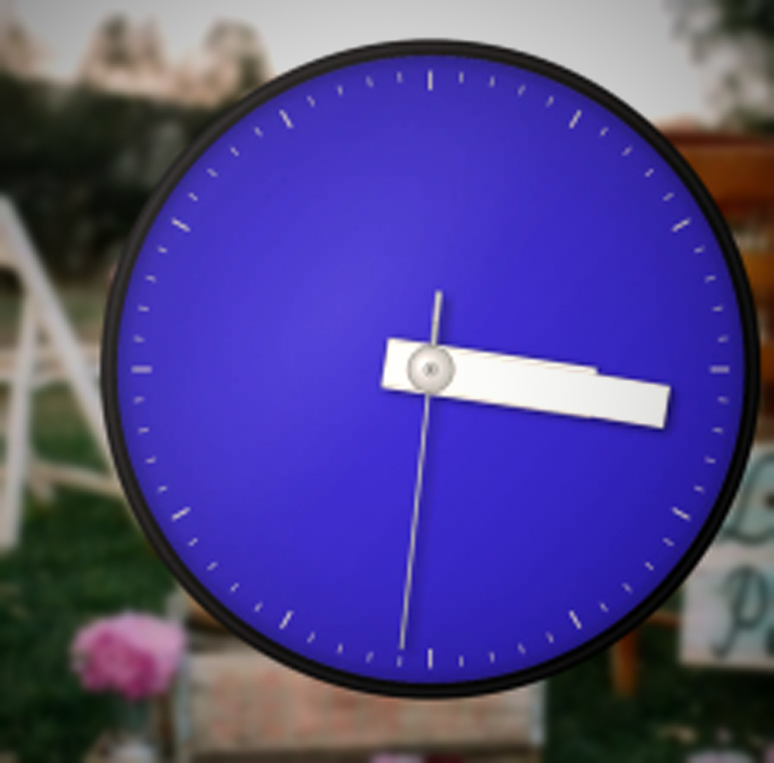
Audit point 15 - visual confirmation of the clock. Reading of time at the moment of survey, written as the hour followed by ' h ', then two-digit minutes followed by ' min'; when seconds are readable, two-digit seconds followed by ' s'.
3 h 16 min 31 s
